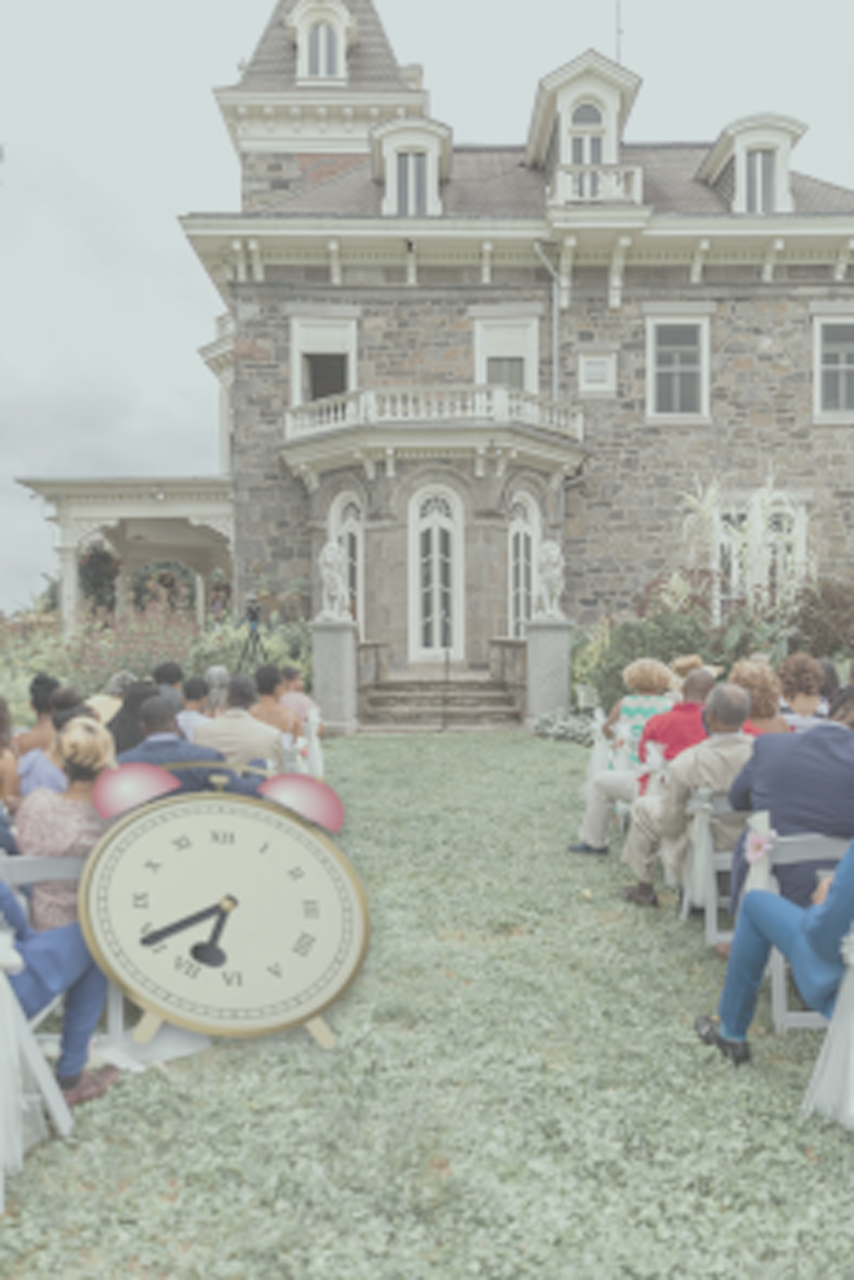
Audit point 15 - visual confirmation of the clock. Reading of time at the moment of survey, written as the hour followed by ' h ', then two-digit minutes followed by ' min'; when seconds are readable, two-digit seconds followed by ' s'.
6 h 40 min
